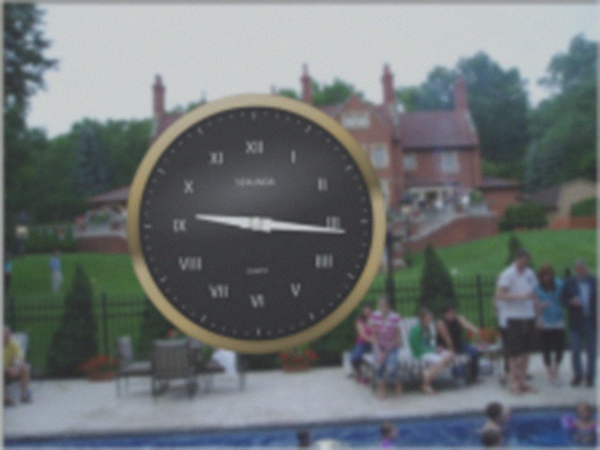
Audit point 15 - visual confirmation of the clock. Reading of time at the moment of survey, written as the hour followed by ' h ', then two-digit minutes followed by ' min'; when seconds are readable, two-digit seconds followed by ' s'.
9 h 16 min
